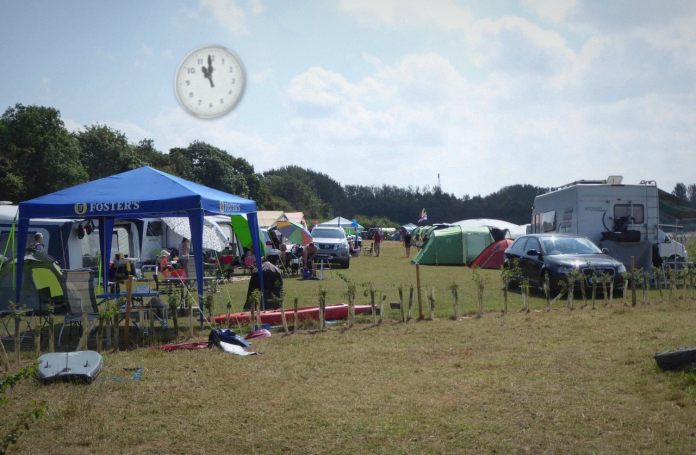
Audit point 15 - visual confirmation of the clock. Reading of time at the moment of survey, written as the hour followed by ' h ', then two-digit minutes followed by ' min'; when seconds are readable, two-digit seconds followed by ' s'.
10 h 59 min
